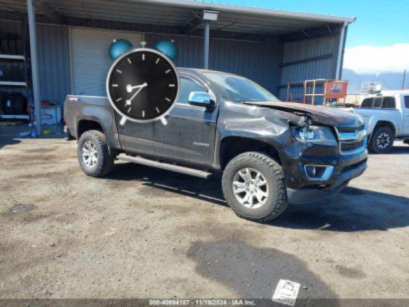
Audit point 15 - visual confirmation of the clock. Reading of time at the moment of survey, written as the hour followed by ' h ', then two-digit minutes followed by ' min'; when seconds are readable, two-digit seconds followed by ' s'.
8 h 37 min
